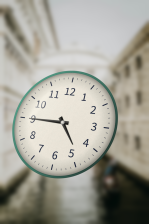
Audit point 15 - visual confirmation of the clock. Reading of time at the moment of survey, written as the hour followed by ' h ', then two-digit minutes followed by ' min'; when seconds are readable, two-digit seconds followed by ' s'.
4 h 45 min
